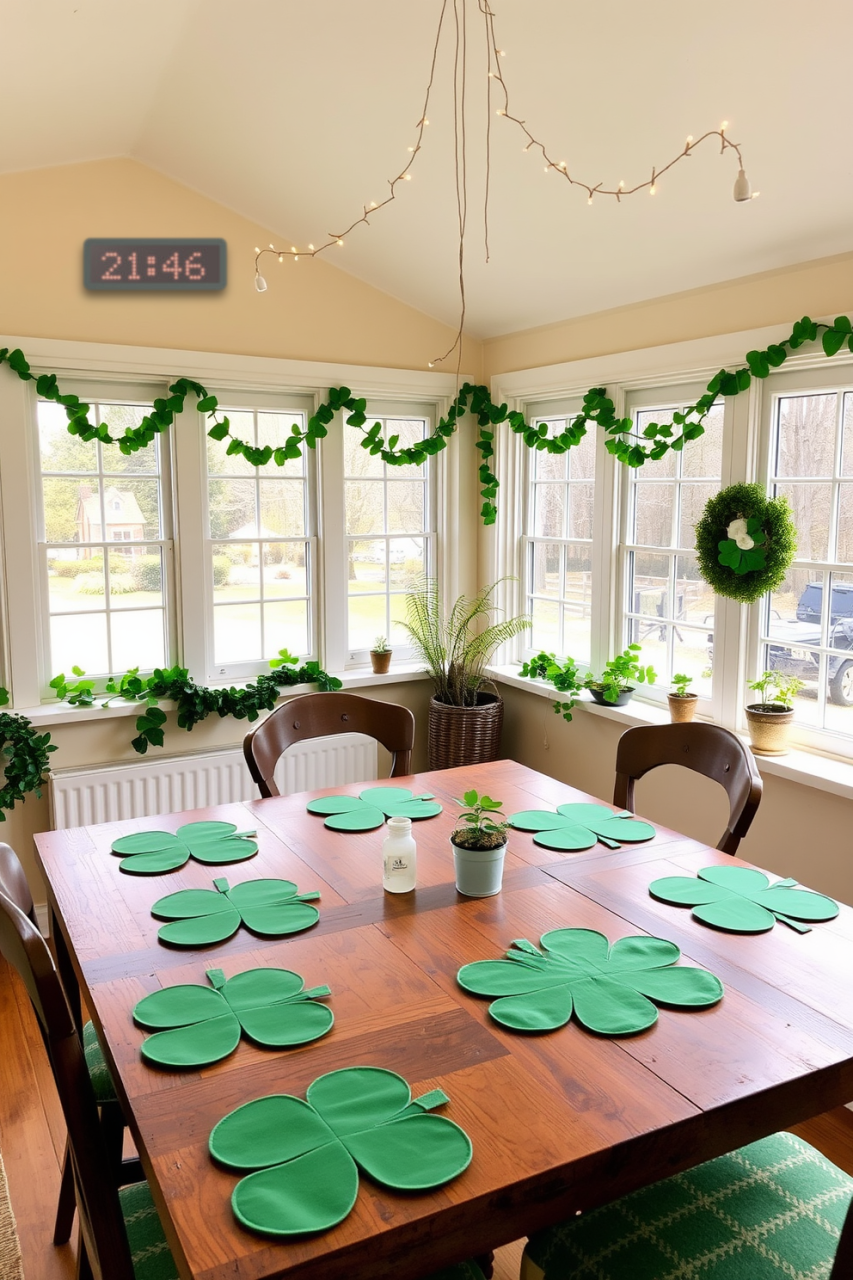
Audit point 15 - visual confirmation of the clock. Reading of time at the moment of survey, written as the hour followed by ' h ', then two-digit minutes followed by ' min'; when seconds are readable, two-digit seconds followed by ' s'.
21 h 46 min
